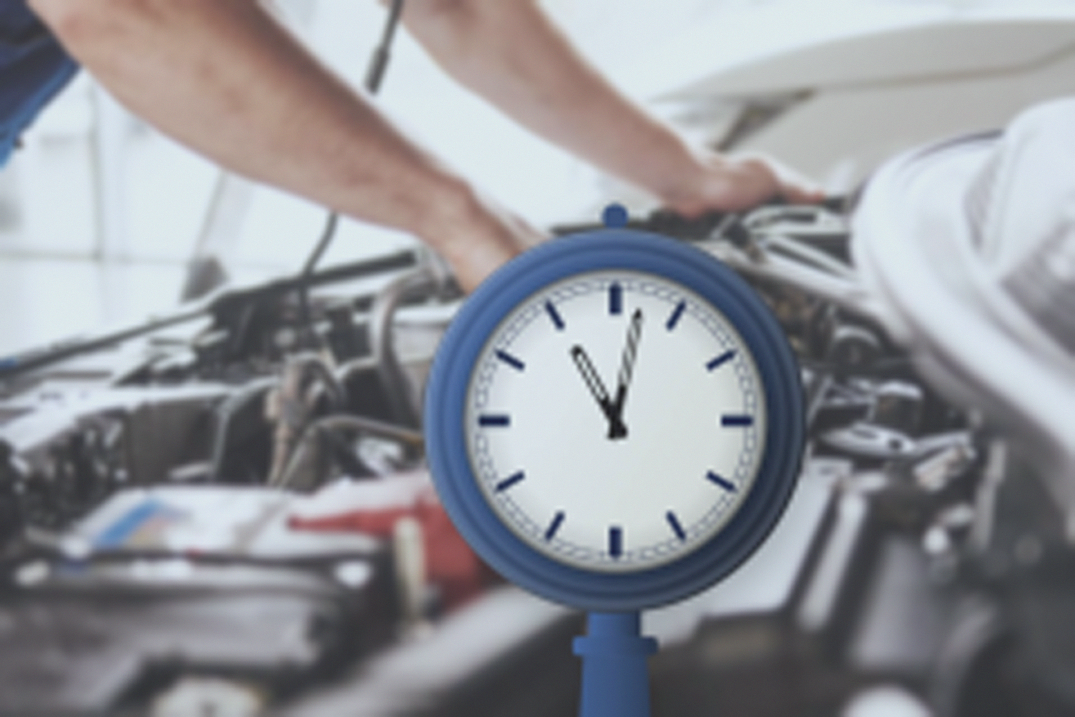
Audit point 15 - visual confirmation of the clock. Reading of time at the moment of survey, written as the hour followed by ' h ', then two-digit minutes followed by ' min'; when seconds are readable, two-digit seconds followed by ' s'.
11 h 02 min
